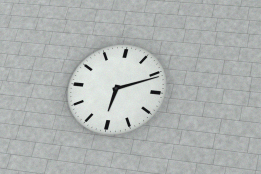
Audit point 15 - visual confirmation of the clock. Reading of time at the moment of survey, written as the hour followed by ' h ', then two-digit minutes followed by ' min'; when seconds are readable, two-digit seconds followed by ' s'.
6 h 11 min
